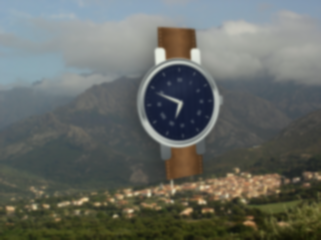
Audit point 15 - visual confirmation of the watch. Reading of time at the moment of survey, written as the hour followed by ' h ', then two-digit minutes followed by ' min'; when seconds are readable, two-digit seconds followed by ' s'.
6 h 49 min
